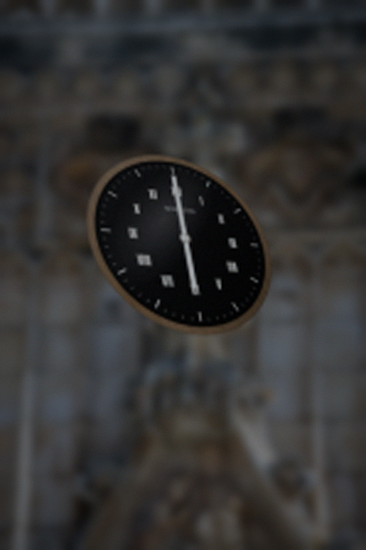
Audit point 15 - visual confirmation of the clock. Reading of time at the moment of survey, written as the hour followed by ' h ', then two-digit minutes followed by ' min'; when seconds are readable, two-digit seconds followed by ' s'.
6 h 00 min
